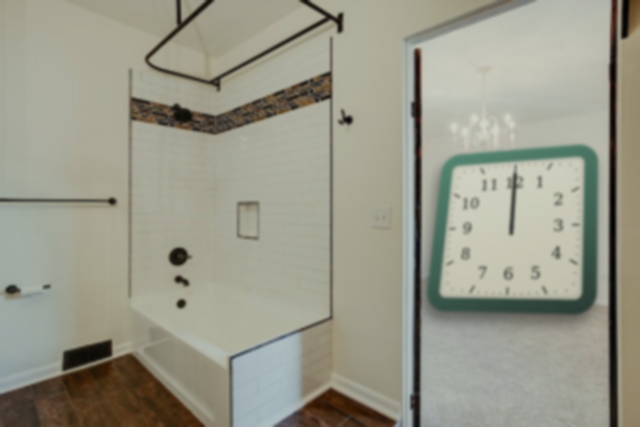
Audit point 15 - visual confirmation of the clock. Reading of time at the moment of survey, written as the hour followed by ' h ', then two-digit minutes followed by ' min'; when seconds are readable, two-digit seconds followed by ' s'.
12 h 00 min
